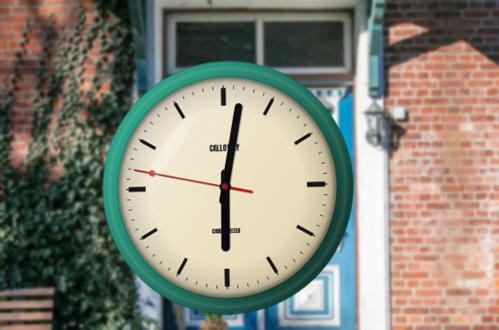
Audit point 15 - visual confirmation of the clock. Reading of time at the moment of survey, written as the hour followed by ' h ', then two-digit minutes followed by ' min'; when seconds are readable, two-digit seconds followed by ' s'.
6 h 01 min 47 s
